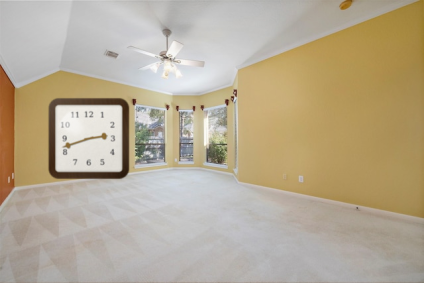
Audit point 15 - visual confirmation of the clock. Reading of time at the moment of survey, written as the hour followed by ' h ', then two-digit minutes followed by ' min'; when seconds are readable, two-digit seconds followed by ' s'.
2 h 42 min
